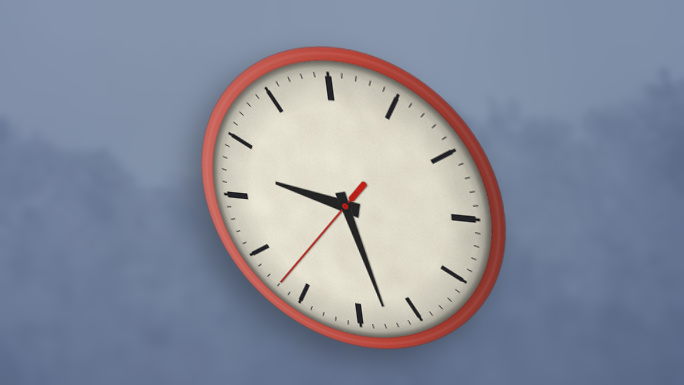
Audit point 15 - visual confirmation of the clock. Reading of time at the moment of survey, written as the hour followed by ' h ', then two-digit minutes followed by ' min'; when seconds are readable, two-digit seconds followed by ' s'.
9 h 27 min 37 s
